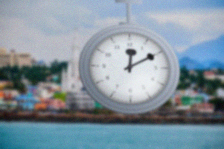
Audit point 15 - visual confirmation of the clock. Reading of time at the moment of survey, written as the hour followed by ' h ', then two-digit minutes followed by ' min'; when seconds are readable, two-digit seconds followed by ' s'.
12 h 10 min
